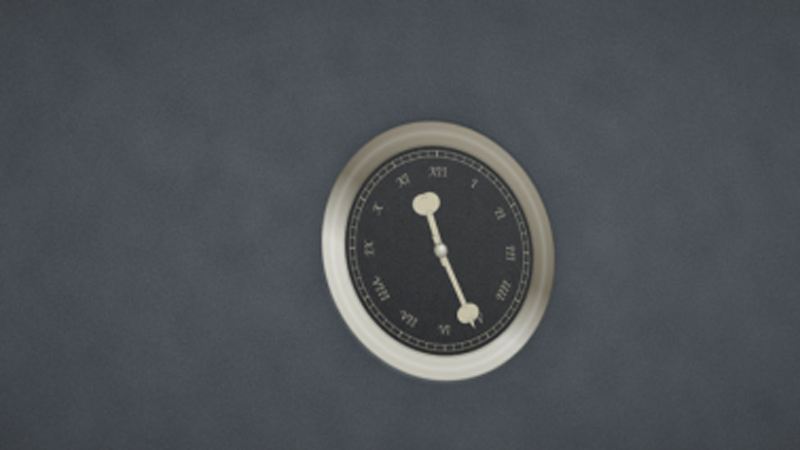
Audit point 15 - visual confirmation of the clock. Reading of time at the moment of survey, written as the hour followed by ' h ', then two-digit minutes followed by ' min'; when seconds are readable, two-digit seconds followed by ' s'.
11 h 26 min
